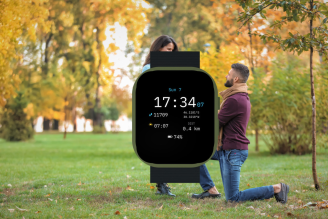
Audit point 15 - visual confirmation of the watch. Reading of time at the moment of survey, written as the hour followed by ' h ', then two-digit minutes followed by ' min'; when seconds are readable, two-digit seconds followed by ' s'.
17 h 34 min
